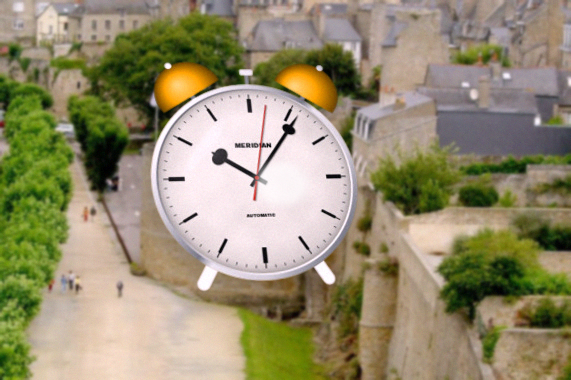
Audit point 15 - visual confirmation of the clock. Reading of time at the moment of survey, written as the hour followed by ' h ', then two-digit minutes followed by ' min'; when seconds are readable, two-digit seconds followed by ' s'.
10 h 06 min 02 s
